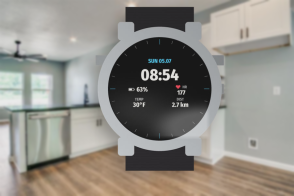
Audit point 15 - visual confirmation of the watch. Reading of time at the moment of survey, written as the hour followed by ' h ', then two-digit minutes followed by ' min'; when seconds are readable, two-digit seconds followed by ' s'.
8 h 54 min
